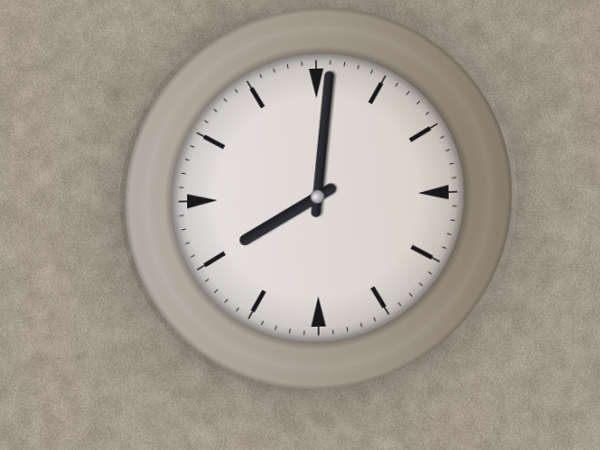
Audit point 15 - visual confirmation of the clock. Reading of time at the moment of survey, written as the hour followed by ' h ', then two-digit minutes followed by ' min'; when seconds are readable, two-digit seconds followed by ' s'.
8 h 01 min
